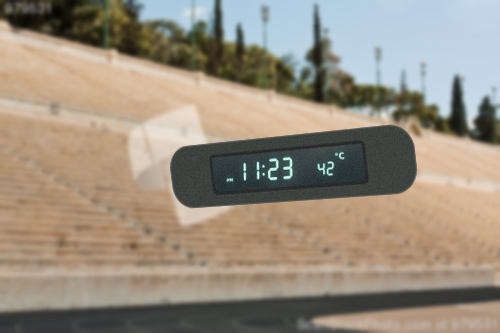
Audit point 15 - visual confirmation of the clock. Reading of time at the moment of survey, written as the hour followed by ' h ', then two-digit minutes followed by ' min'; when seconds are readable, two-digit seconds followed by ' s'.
11 h 23 min
